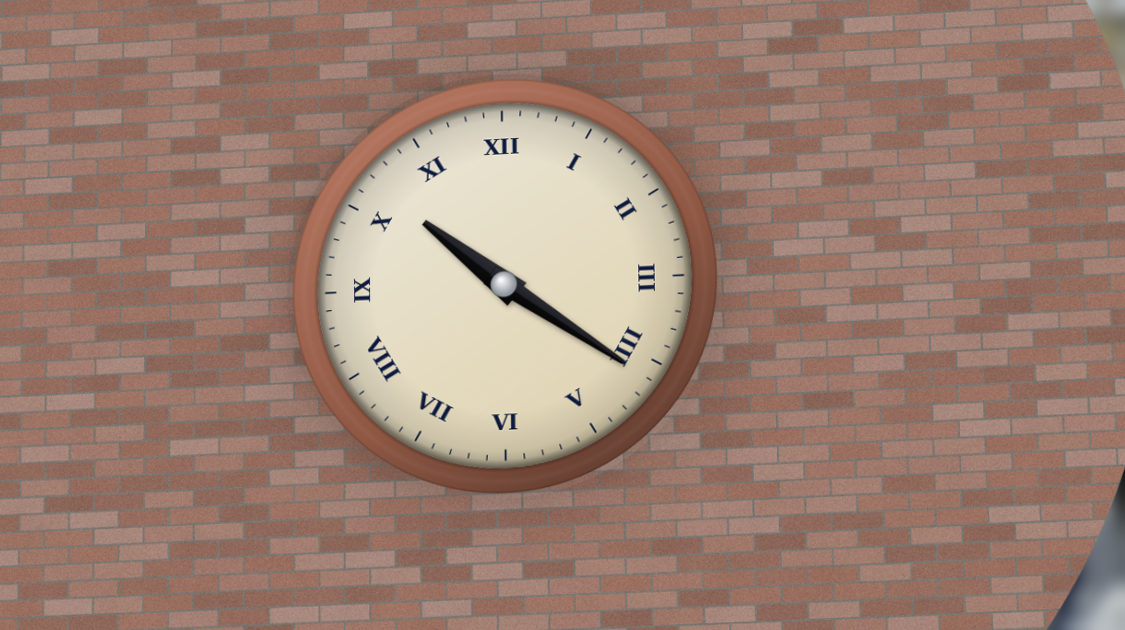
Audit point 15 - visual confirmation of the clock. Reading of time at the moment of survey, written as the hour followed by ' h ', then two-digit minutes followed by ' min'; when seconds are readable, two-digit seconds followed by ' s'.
10 h 21 min
